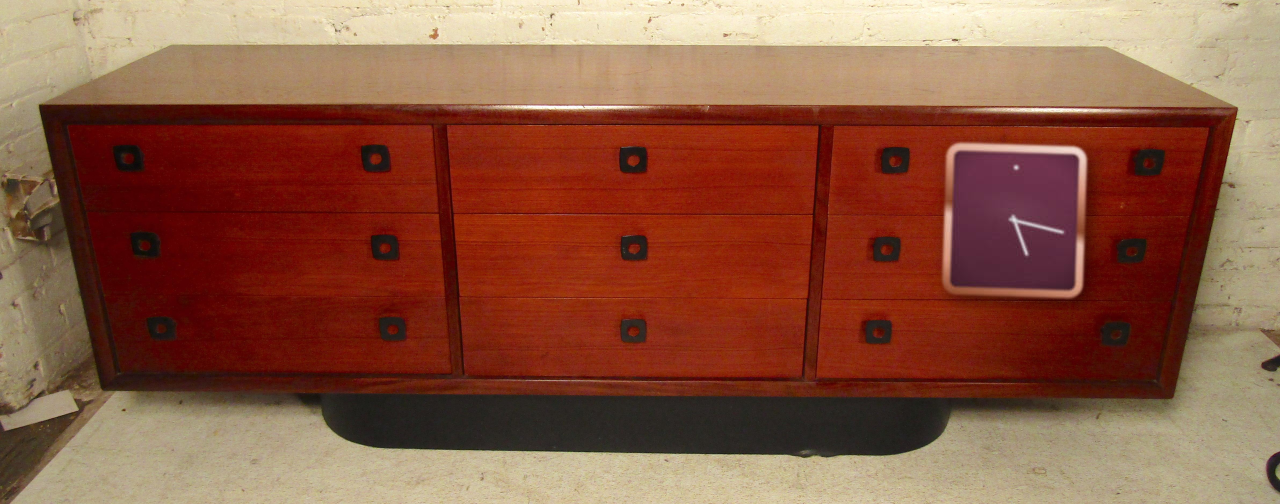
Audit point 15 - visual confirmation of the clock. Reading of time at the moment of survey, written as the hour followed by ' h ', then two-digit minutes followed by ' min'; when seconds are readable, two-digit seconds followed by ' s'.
5 h 17 min
